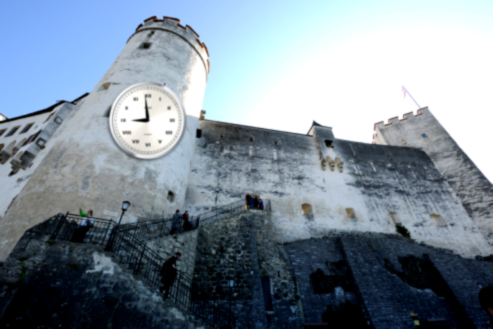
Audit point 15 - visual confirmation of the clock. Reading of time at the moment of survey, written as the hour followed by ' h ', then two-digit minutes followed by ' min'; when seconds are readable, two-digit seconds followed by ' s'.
8 h 59 min
